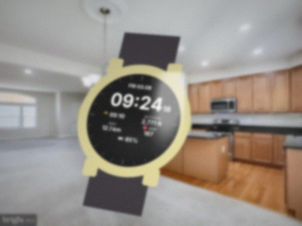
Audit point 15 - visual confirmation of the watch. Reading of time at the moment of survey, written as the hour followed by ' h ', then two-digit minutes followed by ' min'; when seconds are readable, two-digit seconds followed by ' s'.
9 h 24 min
